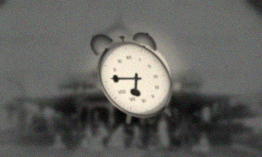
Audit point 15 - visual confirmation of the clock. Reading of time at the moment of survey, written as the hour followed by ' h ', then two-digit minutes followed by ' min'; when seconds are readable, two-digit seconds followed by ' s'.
6 h 46 min
